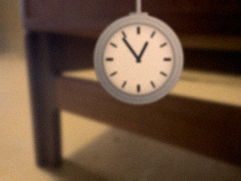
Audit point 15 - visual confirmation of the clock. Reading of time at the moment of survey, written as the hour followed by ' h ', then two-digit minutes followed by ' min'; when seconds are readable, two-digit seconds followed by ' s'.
12 h 54 min
